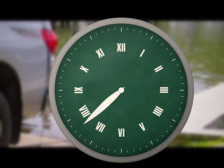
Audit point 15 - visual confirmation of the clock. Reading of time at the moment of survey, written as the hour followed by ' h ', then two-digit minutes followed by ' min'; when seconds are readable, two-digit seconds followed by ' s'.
7 h 38 min
